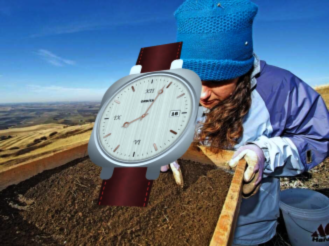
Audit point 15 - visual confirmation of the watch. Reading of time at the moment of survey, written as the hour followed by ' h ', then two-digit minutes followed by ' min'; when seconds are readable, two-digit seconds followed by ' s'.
8 h 04 min
